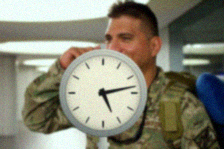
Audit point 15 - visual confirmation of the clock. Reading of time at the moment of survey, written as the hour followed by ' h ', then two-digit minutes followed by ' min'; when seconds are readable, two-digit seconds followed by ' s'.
5 h 13 min
